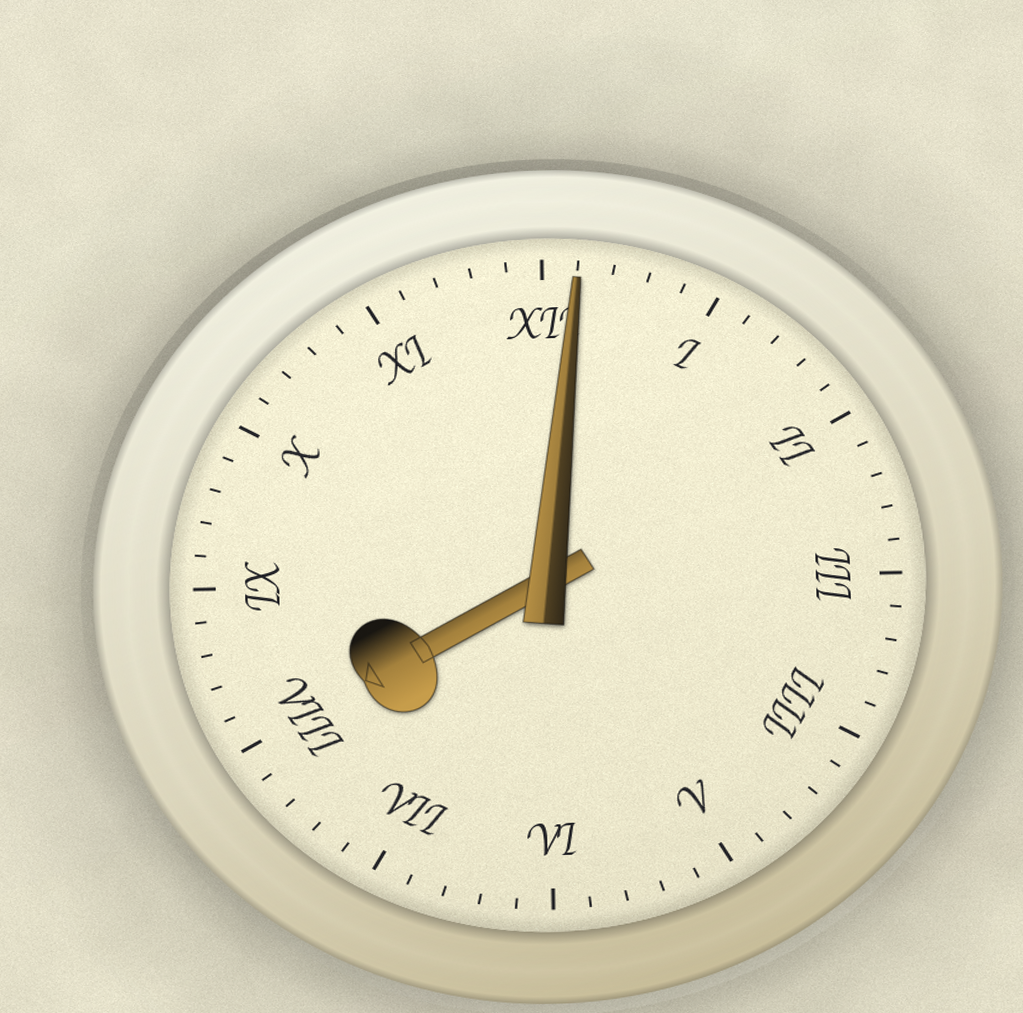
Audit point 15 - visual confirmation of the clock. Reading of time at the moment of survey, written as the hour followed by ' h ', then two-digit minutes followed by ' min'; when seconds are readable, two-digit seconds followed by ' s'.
8 h 01 min
